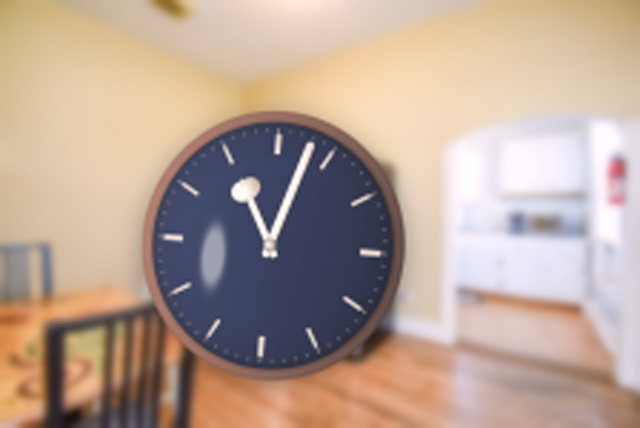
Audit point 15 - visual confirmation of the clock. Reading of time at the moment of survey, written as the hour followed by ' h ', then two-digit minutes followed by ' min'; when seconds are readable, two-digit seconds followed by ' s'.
11 h 03 min
